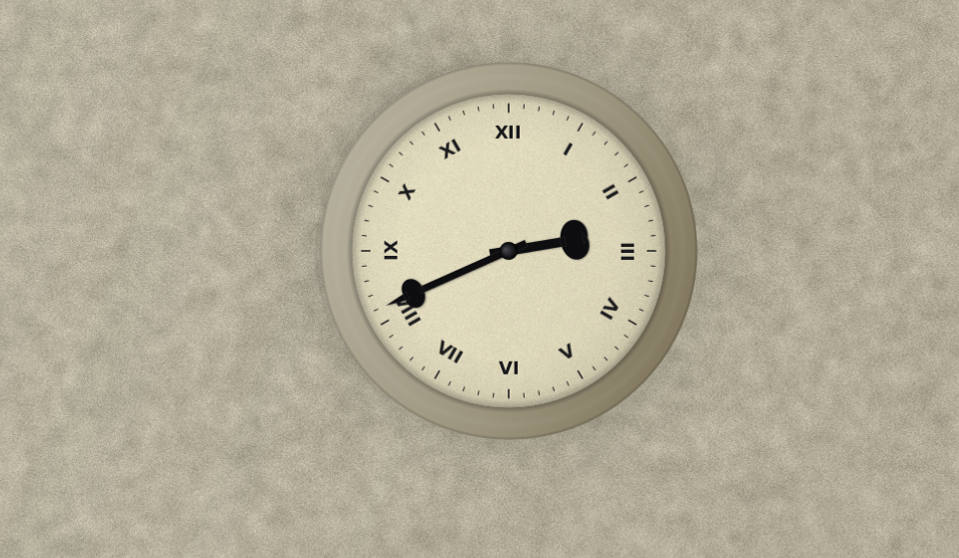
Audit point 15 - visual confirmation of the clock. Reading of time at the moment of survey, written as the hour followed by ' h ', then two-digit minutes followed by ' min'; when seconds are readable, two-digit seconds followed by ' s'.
2 h 41 min
